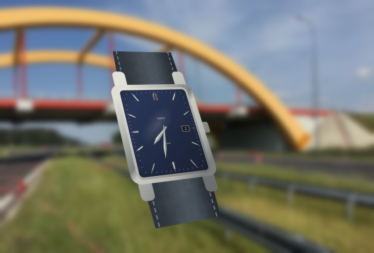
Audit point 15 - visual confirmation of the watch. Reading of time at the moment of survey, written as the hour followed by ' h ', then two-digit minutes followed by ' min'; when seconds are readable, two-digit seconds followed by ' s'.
7 h 32 min
